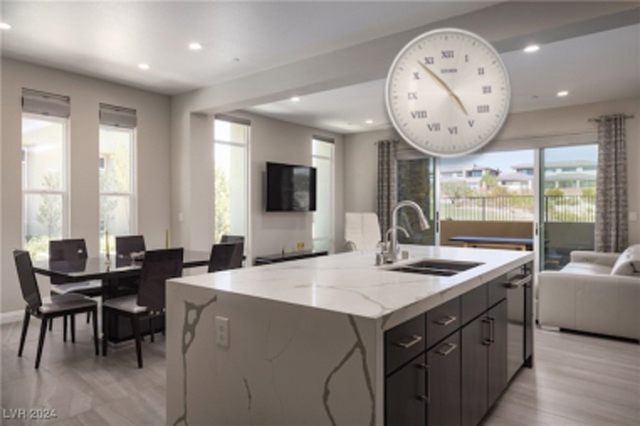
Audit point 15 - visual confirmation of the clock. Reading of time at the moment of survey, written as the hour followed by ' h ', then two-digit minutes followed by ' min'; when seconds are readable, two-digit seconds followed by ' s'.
4 h 53 min
